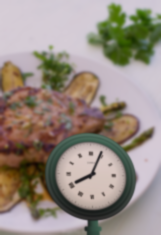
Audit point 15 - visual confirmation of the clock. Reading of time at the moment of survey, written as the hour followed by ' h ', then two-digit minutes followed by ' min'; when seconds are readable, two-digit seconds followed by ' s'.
8 h 04 min
